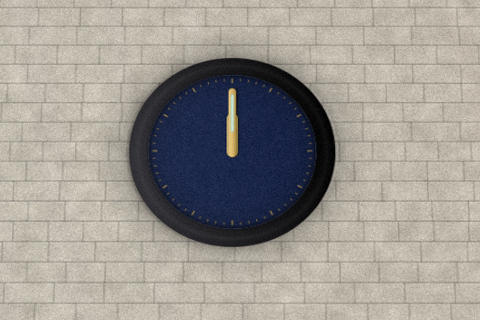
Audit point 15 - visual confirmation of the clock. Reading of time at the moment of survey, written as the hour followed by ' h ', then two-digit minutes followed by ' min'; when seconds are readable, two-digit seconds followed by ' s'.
12 h 00 min
